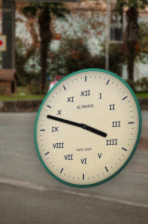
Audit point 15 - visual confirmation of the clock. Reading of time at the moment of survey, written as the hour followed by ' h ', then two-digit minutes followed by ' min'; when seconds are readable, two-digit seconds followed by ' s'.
3 h 48 min
